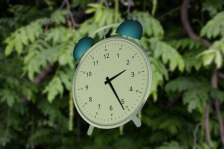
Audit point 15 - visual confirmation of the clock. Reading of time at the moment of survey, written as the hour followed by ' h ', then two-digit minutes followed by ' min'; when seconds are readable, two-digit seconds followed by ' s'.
2 h 26 min
